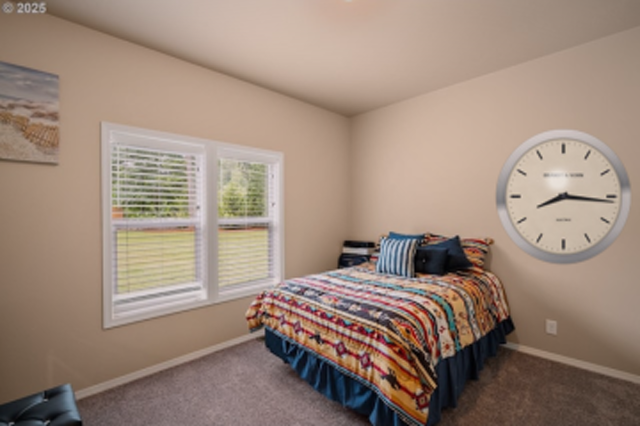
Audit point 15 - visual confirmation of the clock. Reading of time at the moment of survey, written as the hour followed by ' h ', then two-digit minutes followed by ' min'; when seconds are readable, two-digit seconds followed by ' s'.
8 h 16 min
